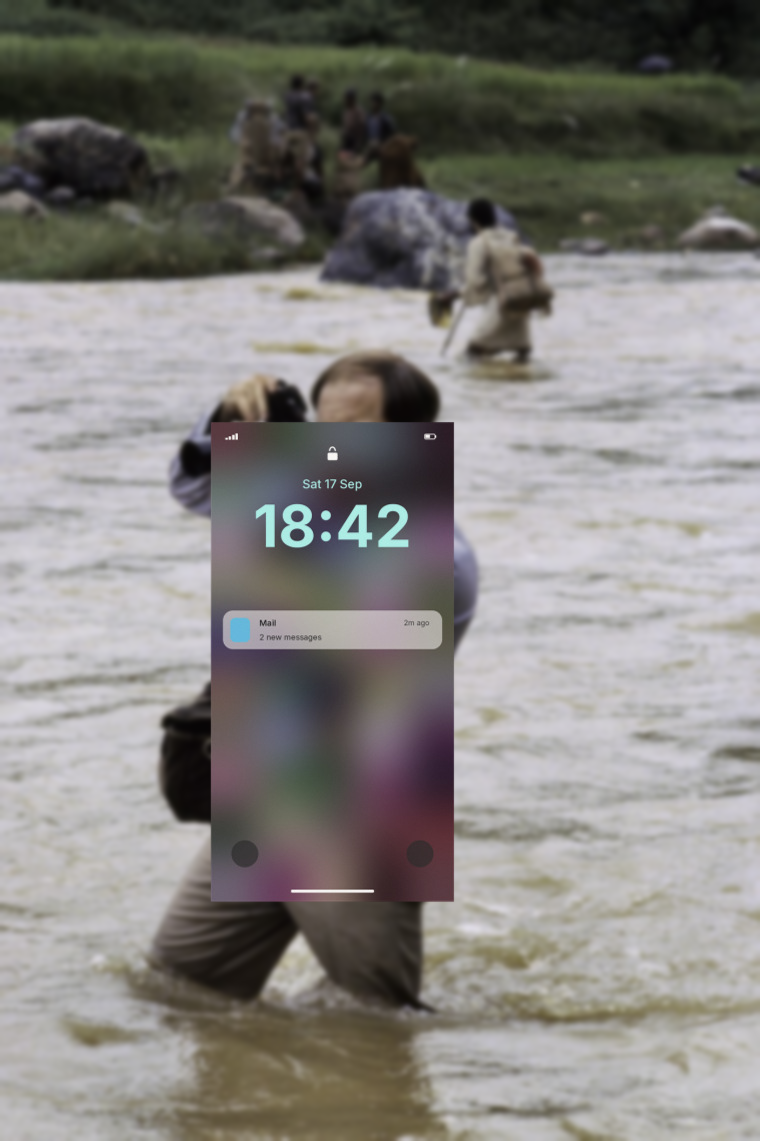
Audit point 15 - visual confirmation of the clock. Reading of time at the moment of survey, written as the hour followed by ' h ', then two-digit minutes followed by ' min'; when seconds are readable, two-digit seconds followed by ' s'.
18 h 42 min
